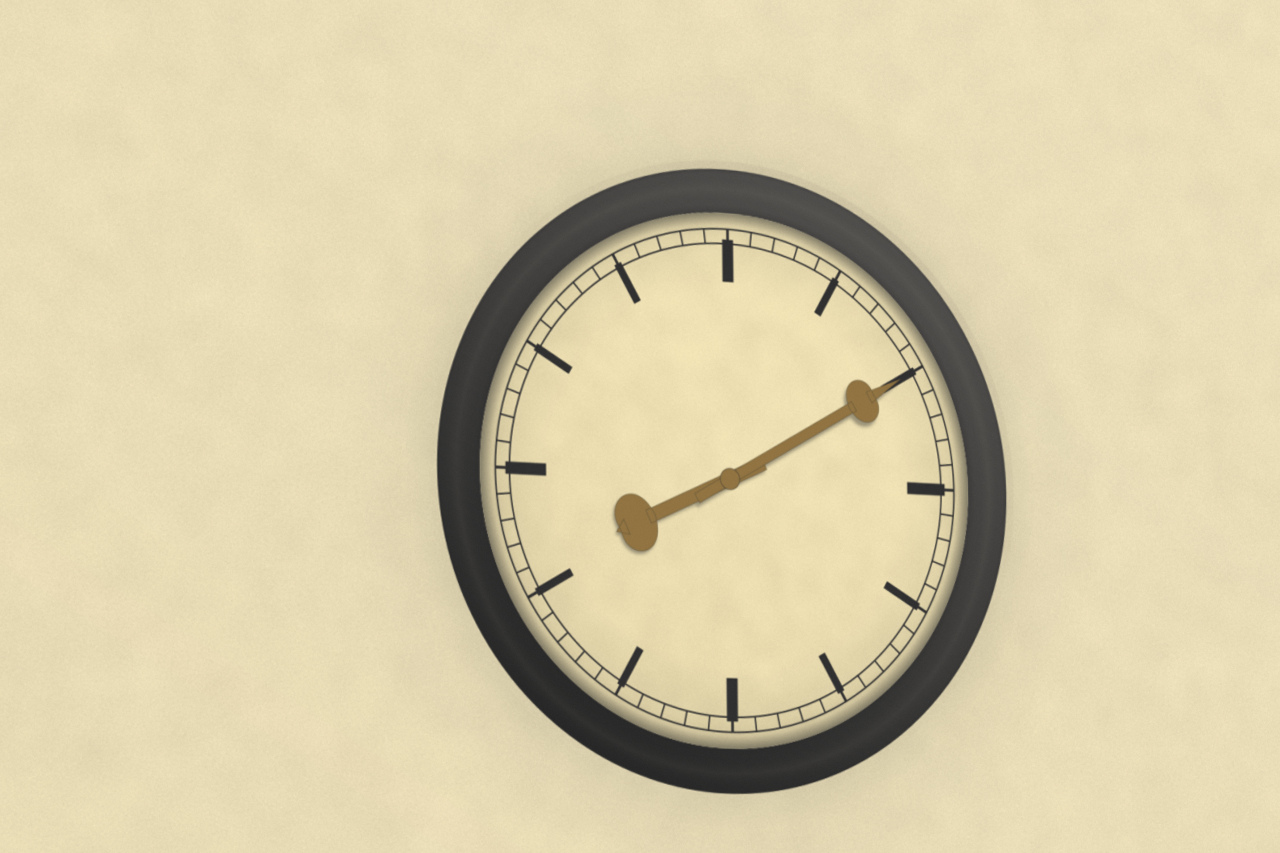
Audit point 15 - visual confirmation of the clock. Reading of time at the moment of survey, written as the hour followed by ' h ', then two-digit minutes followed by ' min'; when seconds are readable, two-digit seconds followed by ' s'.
8 h 10 min
